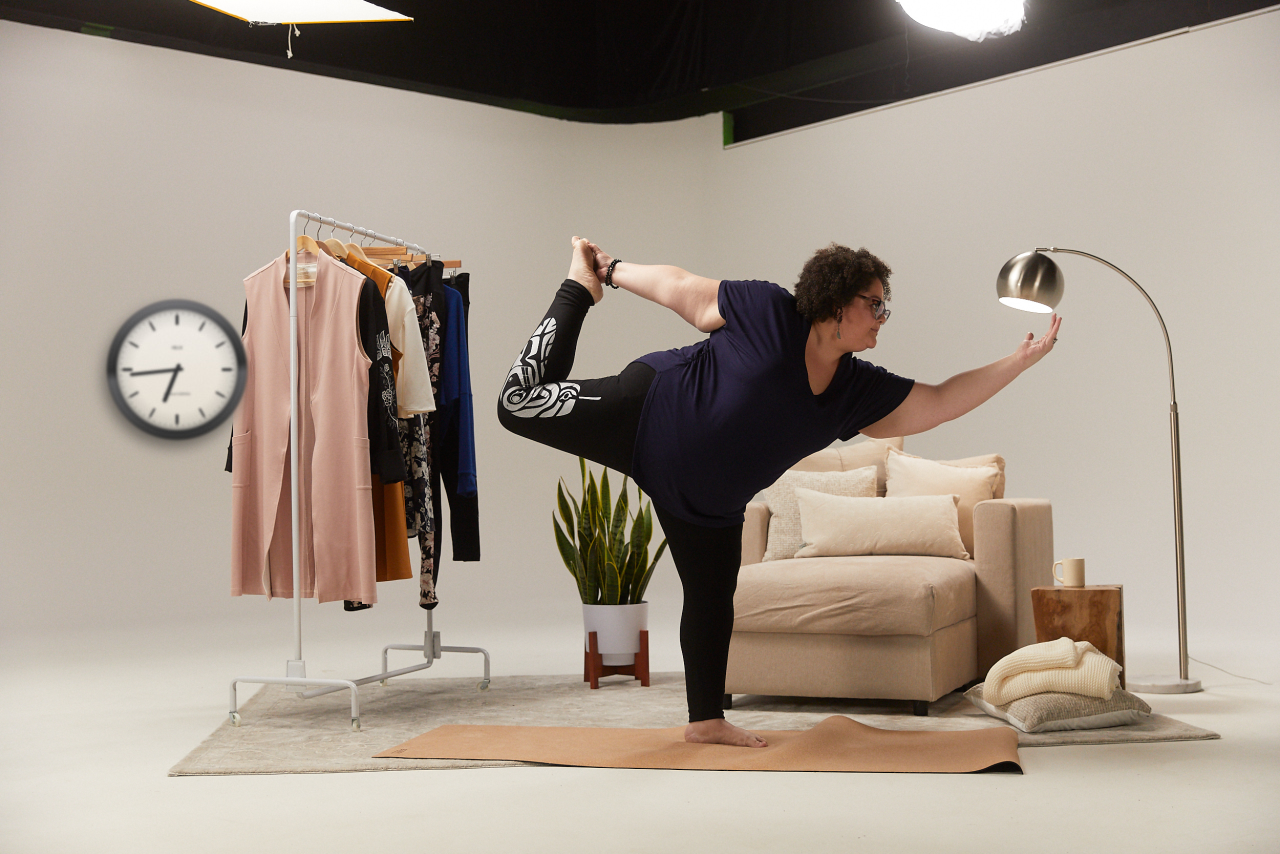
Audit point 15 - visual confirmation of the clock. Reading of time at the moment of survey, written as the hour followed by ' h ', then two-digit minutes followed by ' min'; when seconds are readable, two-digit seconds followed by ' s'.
6 h 44 min
